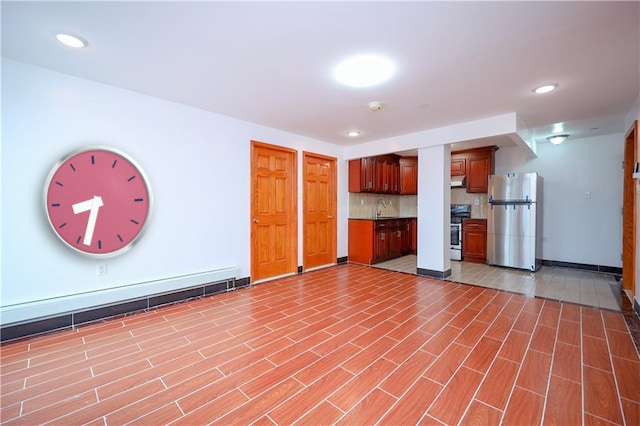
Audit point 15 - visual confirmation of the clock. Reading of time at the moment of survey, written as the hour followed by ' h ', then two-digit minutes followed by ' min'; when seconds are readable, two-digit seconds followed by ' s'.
8 h 33 min
